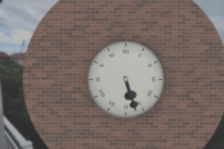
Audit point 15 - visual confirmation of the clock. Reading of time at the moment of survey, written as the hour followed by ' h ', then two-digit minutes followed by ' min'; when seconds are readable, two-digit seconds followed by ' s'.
5 h 27 min
